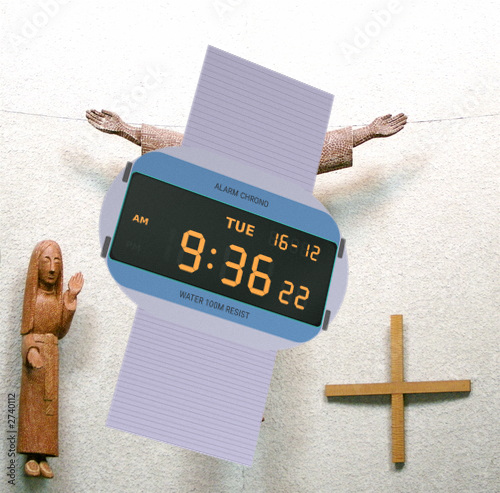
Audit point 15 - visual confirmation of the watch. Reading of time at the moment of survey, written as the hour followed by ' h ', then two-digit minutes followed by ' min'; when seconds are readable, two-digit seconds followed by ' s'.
9 h 36 min 22 s
